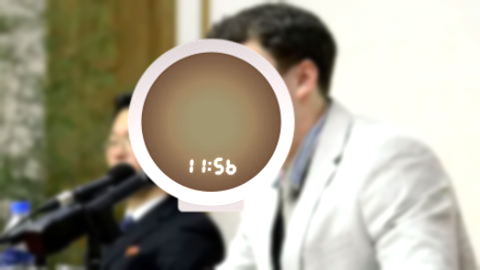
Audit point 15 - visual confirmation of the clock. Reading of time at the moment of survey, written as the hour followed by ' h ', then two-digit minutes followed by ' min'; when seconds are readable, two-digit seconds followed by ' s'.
11 h 56 min
